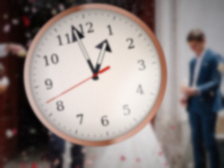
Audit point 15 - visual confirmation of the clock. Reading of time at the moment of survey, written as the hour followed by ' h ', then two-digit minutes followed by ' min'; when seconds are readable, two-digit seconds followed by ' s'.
12 h 57 min 42 s
